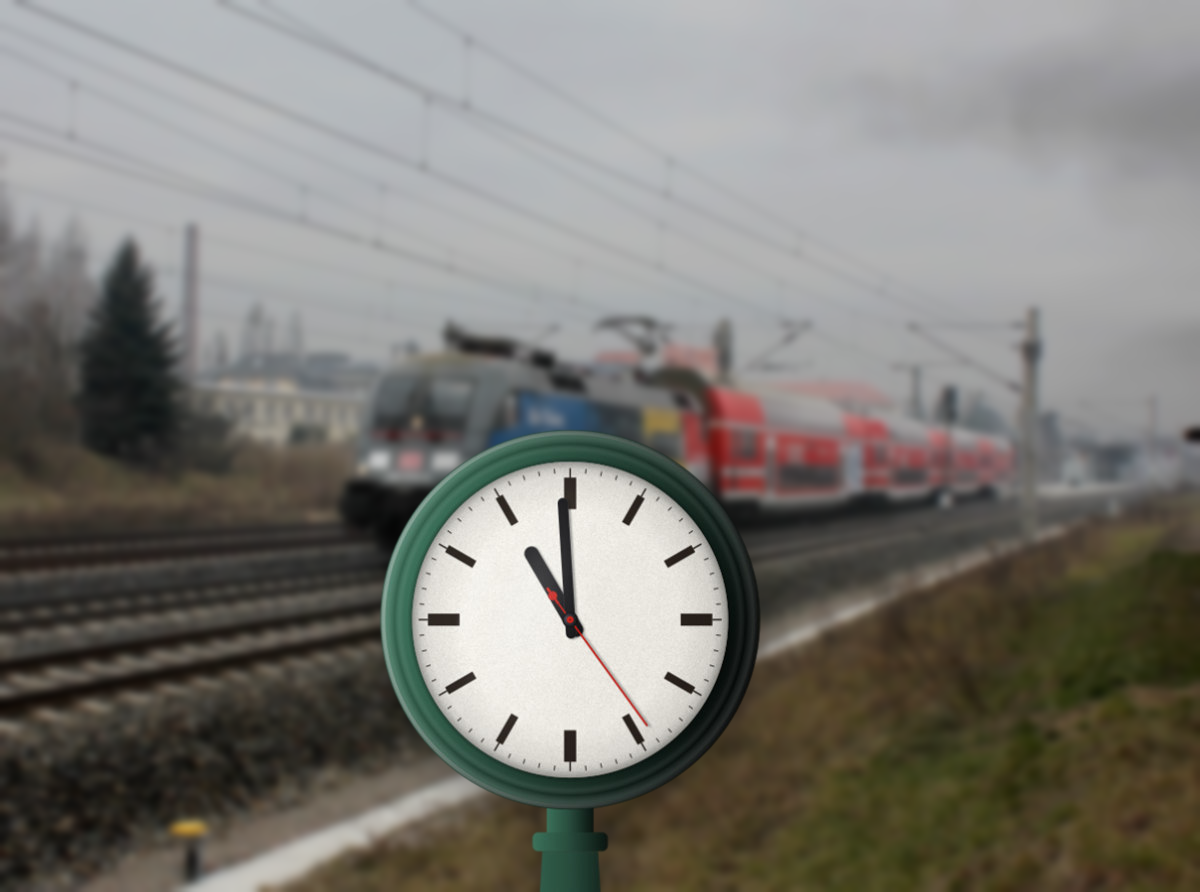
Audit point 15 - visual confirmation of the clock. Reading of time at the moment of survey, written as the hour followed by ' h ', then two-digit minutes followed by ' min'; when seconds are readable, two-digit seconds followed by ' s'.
10 h 59 min 24 s
